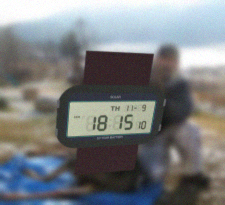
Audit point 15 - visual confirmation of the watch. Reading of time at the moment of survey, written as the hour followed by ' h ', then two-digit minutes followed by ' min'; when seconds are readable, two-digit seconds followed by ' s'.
18 h 15 min 10 s
